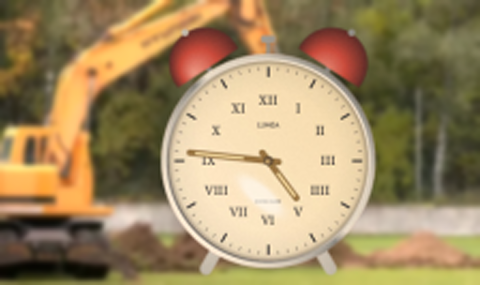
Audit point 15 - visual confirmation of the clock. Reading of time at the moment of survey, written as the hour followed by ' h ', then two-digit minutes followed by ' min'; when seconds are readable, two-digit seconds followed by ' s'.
4 h 46 min
